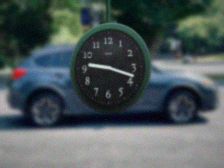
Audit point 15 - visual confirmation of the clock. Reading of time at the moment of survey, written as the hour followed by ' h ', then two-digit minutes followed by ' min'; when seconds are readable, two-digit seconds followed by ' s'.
9 h 18 min
